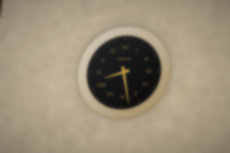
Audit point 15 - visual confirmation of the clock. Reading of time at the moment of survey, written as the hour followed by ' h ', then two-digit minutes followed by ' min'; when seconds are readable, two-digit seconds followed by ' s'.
8 h 28 min
